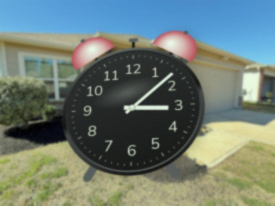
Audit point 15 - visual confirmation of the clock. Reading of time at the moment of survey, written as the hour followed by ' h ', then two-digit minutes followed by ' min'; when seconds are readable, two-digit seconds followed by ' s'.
3 h 08 min
